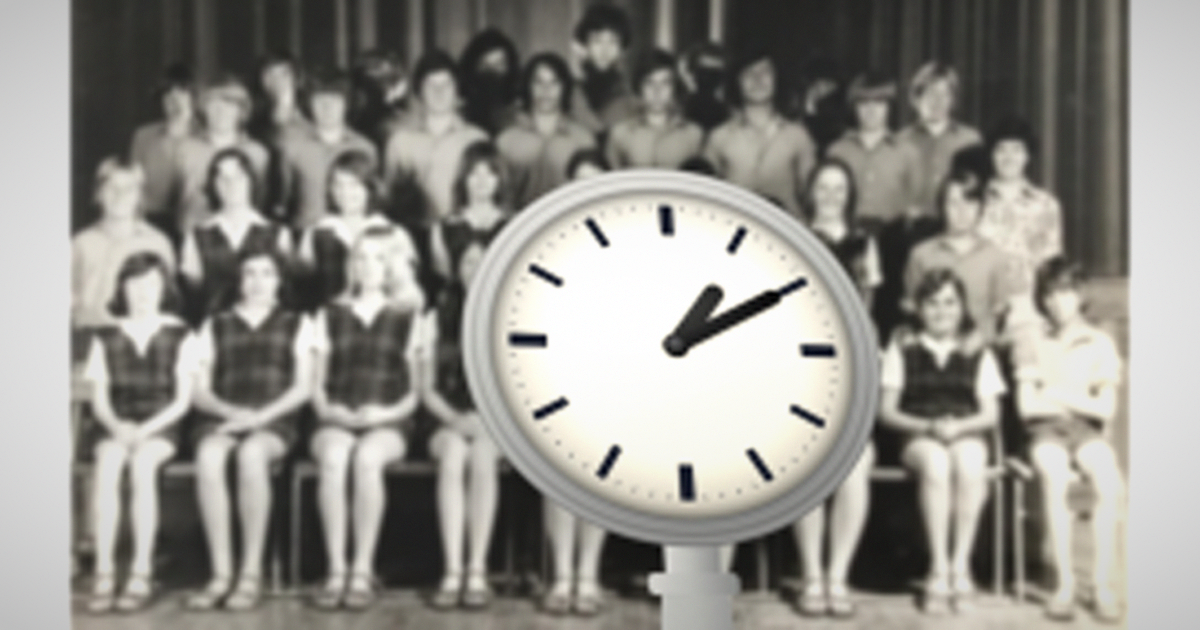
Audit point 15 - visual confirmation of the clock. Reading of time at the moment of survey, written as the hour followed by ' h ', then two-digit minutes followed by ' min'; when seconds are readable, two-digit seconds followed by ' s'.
1 h 10 min
